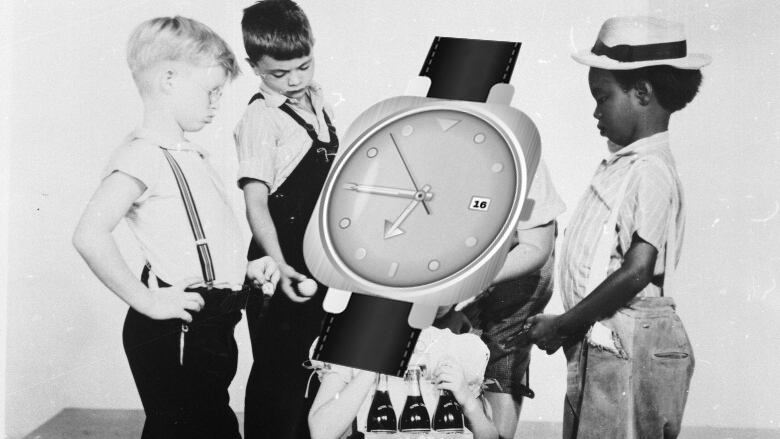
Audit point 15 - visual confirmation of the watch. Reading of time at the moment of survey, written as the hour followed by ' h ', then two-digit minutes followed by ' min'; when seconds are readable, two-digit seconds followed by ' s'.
6 h 44 min 53 s
